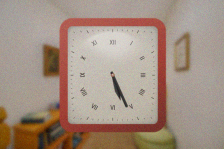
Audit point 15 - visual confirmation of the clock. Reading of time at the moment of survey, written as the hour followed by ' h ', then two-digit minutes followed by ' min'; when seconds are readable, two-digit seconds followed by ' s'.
5 h 26 min
